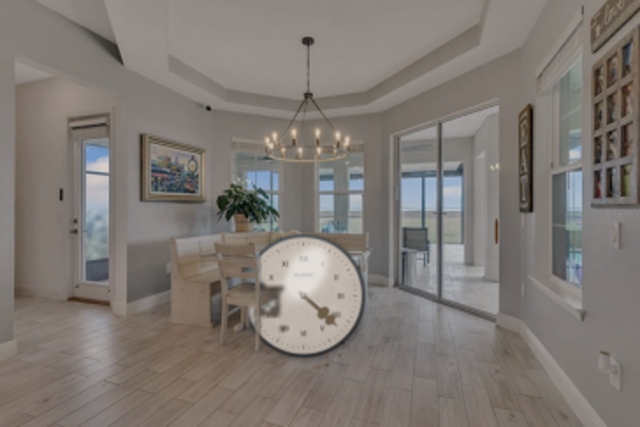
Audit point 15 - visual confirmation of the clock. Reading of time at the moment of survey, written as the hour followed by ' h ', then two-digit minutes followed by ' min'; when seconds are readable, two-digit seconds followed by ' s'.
4 h 22 min
